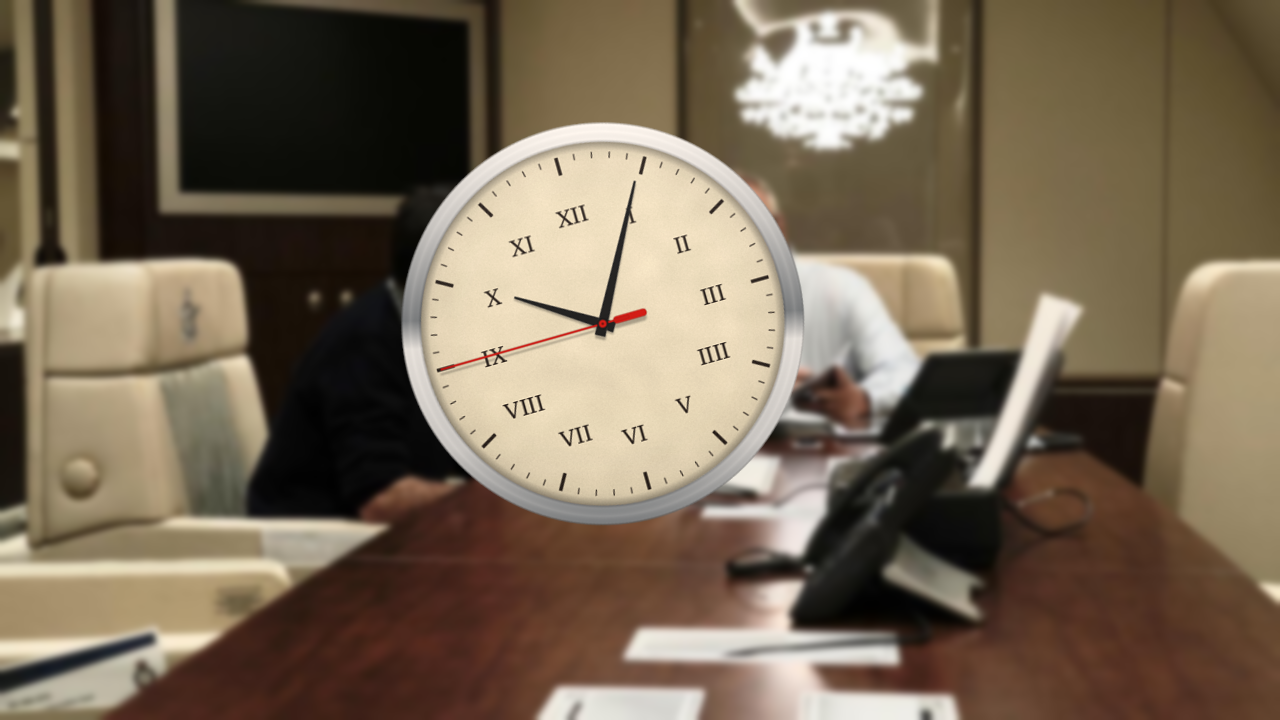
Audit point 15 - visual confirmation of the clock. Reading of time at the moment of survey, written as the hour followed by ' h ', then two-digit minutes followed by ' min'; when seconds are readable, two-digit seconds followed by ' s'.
10 h 04 min 45 s
